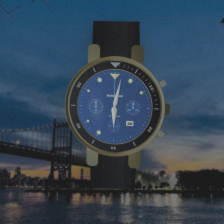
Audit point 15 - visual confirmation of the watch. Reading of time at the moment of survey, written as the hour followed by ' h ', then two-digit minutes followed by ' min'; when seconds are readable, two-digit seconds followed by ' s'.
6 h 02 min
